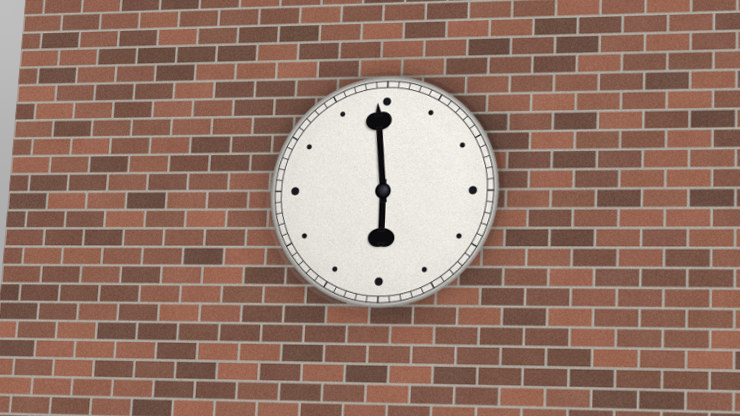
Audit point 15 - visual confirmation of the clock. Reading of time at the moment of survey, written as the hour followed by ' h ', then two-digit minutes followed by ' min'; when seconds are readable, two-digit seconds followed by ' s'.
5 h 59 min
